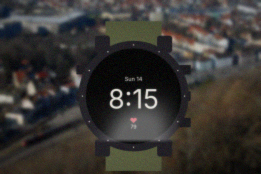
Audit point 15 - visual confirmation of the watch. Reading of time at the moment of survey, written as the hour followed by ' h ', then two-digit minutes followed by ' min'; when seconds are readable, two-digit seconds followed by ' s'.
8 h 15 min
